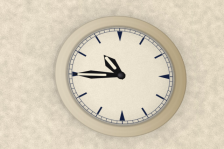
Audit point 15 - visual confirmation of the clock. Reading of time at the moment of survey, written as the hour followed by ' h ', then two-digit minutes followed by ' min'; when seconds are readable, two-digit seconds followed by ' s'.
10 h 45 min
